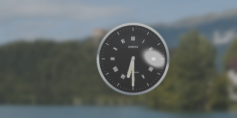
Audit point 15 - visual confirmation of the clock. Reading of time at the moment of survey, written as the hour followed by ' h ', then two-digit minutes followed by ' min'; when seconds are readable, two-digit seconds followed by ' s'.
6 h 30 min
